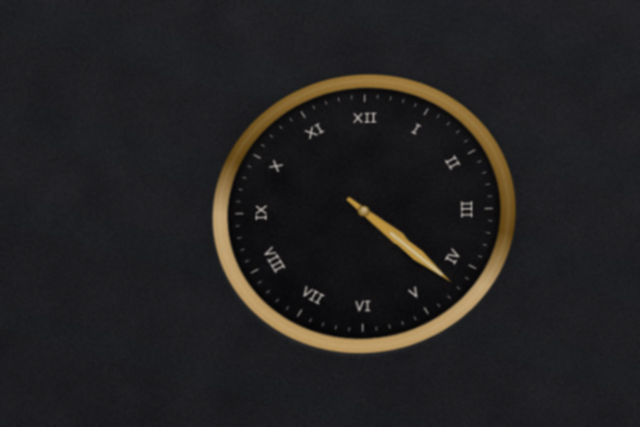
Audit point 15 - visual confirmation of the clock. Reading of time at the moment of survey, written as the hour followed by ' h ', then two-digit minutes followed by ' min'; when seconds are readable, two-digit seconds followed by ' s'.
4 h 22 min
